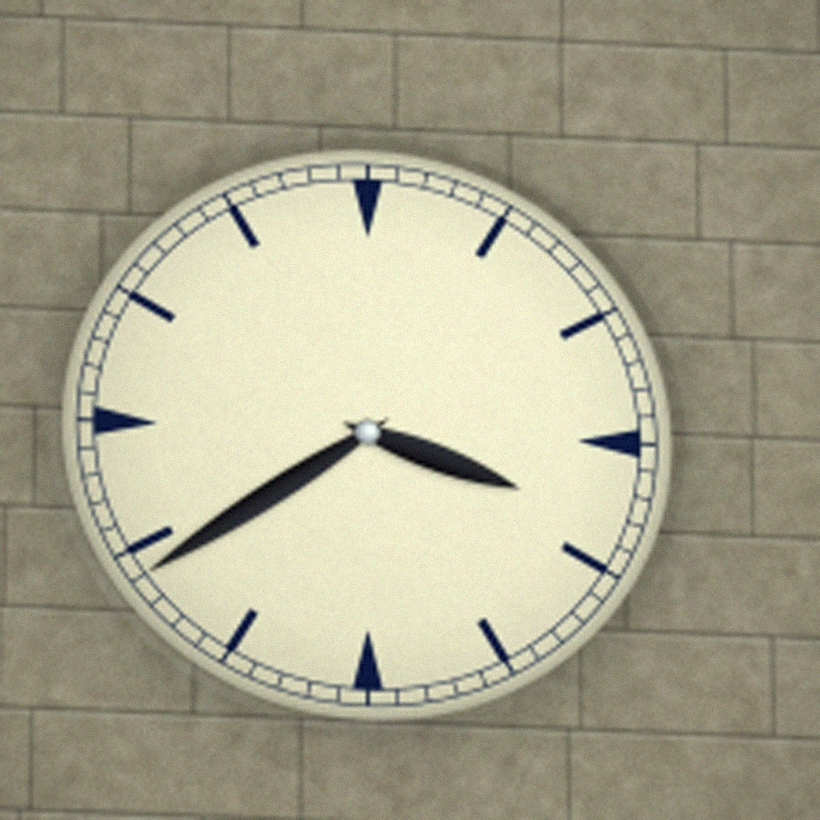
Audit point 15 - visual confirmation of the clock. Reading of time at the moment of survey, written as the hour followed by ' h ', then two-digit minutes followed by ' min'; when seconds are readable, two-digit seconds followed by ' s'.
3 h 39 min
